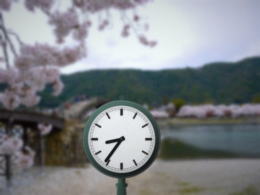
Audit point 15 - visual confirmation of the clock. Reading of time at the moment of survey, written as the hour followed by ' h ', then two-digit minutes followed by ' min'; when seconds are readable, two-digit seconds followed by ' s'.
8 h 36 min
